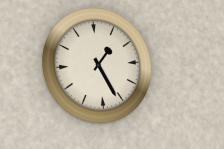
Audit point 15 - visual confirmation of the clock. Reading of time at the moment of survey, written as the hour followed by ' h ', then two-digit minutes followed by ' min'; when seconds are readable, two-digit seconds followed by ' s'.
1 h 26 min
